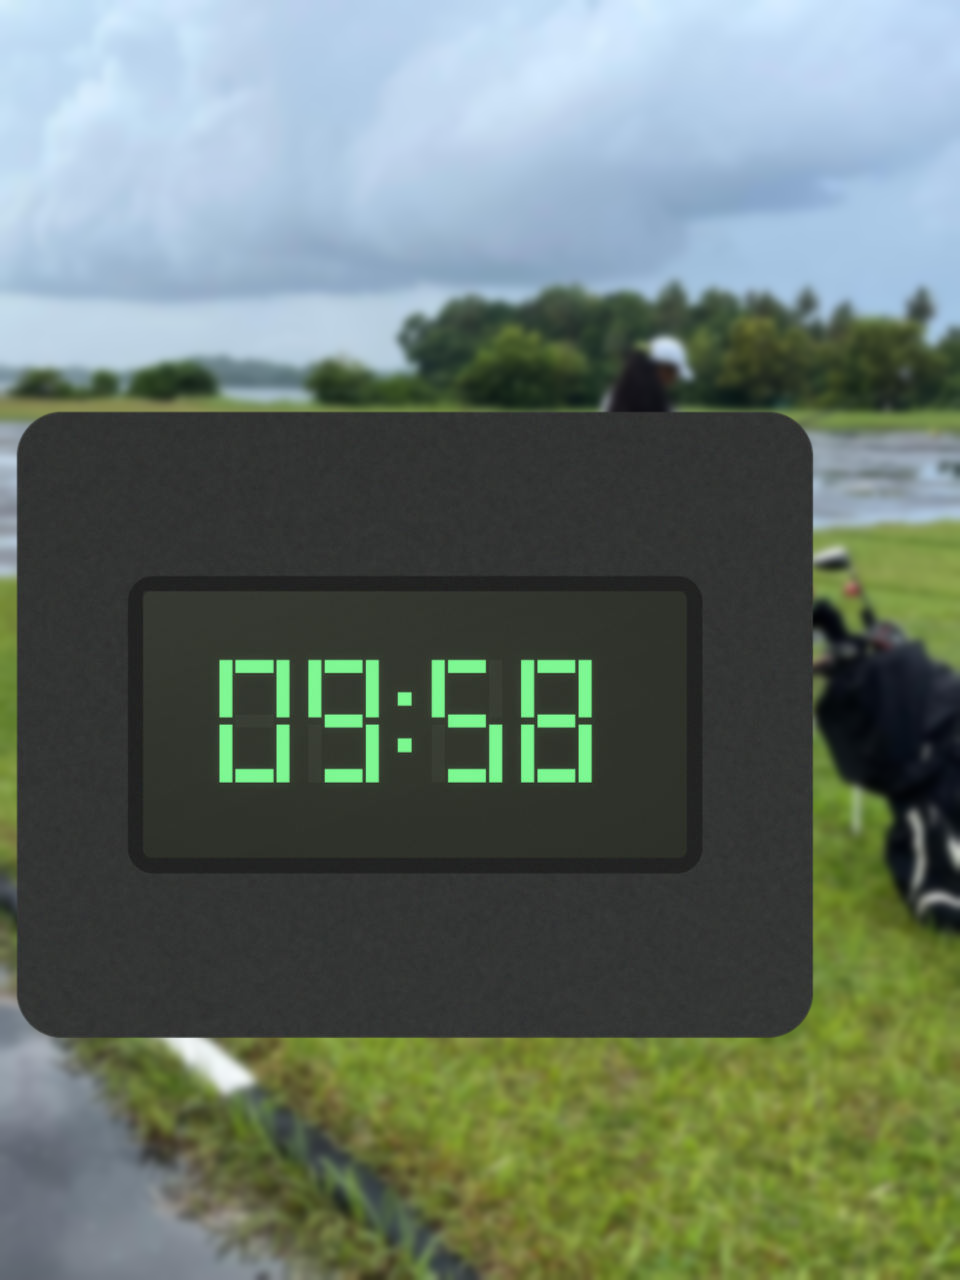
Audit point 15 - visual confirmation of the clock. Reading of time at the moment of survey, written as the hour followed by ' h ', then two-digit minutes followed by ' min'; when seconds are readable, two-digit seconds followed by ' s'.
9 h 58 min
